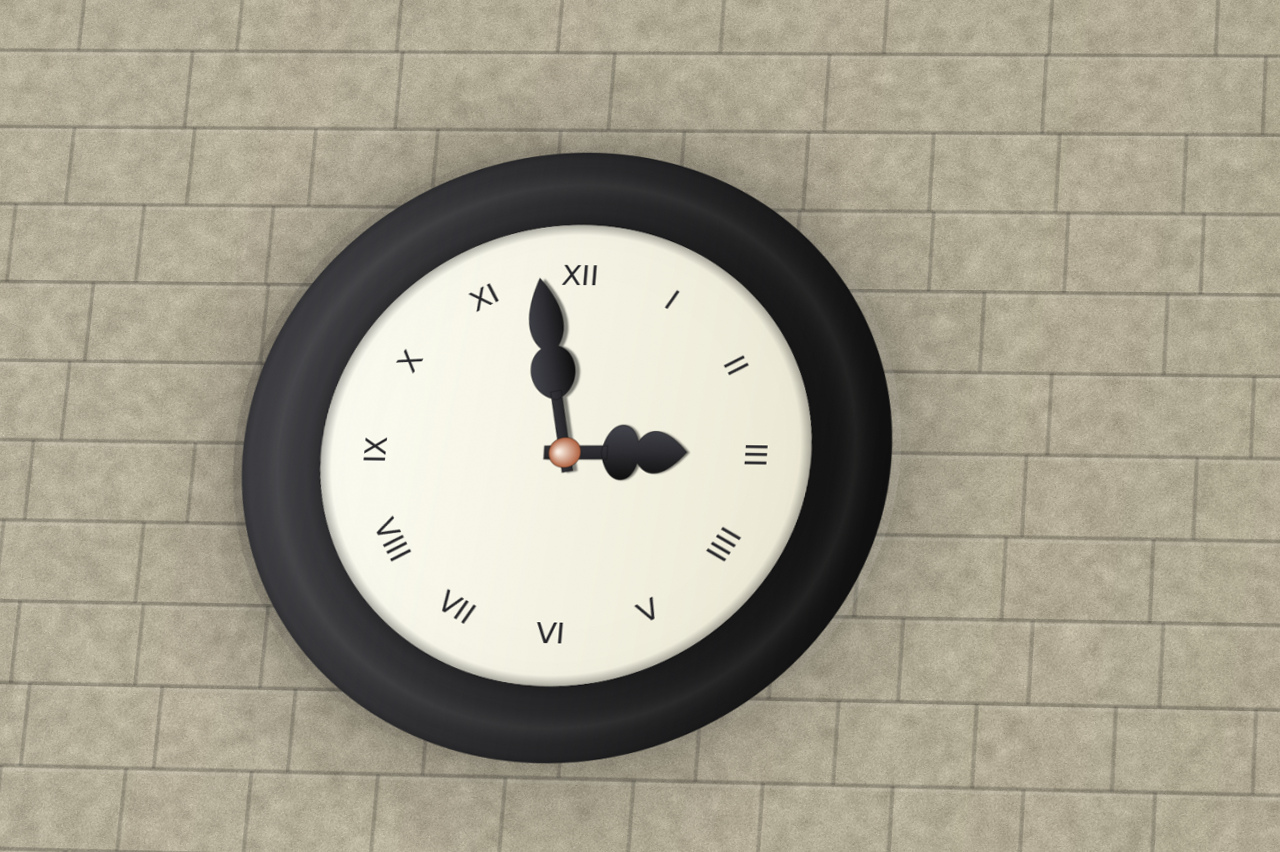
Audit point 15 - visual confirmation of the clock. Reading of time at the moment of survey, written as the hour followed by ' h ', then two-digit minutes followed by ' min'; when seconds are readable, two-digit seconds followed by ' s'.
2 h 58 min
